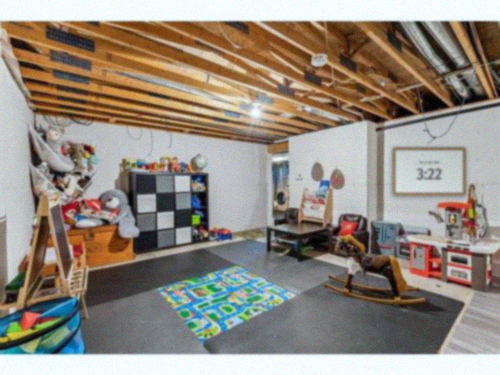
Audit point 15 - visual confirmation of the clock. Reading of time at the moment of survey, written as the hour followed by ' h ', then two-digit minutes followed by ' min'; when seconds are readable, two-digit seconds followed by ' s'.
3 h 22 min
